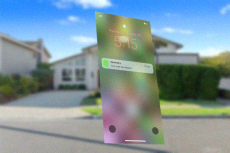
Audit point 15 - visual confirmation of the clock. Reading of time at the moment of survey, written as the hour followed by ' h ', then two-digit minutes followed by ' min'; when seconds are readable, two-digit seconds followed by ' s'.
5 h 15 min
